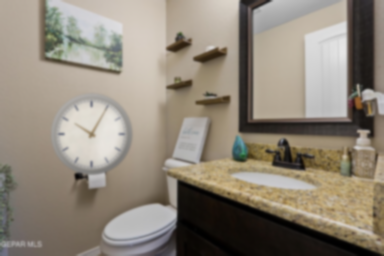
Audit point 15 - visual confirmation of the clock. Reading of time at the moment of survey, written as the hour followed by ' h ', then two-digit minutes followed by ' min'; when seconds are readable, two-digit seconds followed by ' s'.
10 h 05 min
